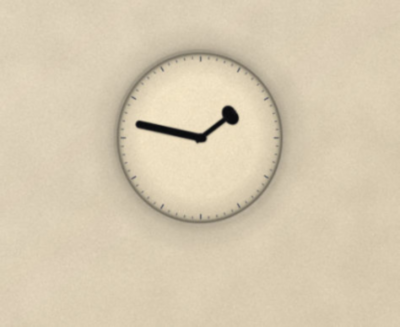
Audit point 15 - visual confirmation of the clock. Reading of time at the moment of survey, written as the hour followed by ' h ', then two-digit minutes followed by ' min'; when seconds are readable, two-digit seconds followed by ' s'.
1 h 47 min
